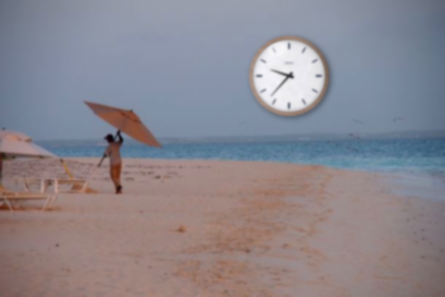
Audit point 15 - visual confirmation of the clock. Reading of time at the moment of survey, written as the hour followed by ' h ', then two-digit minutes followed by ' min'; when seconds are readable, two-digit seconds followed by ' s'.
9 h 37 min
